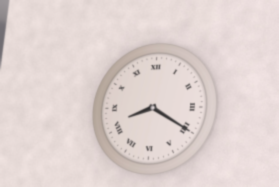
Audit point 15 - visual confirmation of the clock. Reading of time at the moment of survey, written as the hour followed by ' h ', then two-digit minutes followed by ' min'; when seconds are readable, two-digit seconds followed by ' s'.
8 h 20 min
